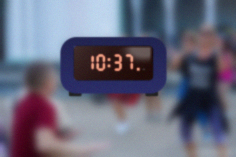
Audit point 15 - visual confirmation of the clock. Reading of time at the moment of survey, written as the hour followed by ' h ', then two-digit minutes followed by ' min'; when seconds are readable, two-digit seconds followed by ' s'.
10 h 37 min
